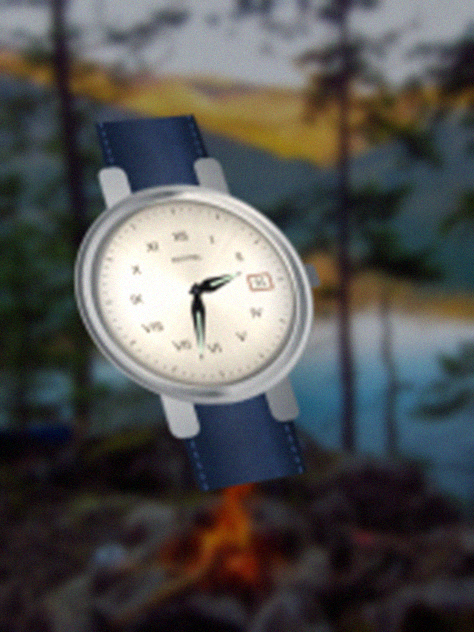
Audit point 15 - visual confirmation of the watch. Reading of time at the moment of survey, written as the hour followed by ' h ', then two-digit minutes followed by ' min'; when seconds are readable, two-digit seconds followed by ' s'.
2 h 32 min
